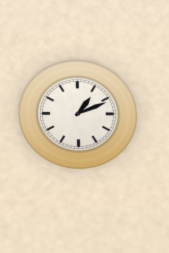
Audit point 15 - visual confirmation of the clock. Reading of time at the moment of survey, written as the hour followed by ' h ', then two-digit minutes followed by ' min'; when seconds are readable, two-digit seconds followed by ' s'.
1 h 11 min
